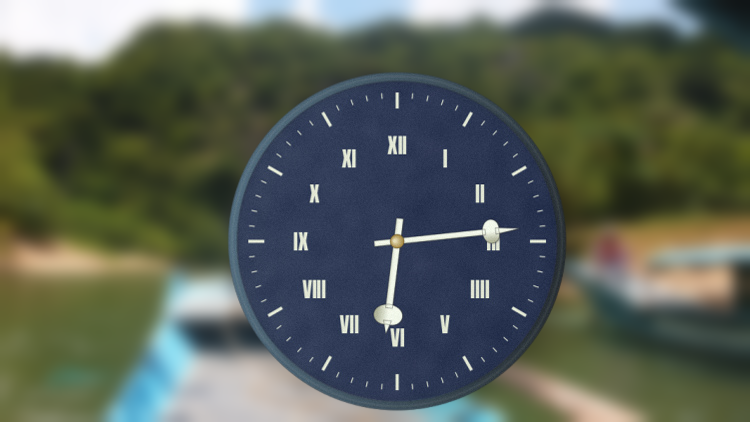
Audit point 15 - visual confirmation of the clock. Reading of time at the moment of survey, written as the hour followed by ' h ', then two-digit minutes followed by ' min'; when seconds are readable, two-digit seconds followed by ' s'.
6 h 14 min
